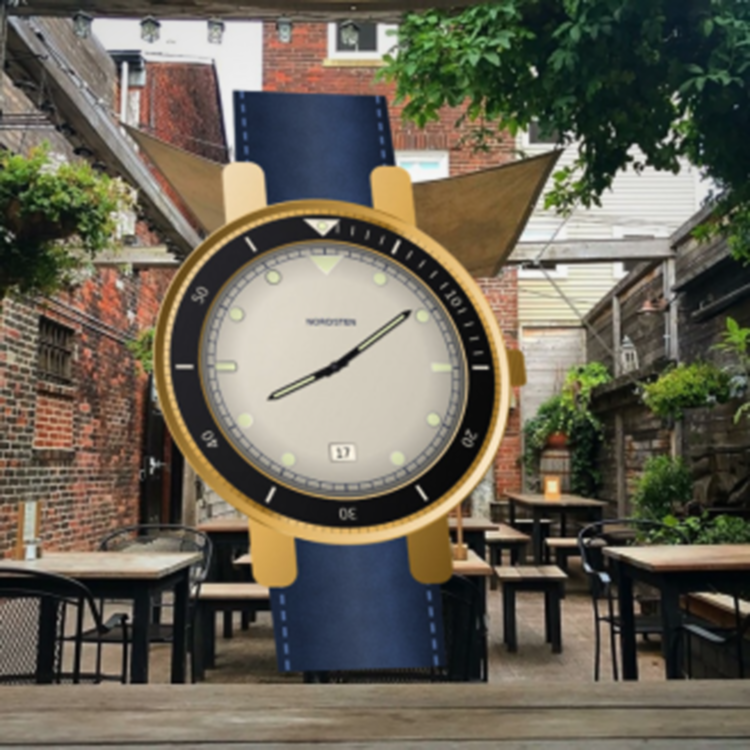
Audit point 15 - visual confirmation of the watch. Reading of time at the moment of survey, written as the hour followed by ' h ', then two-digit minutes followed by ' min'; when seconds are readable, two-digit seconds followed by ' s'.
8 h 09 min
